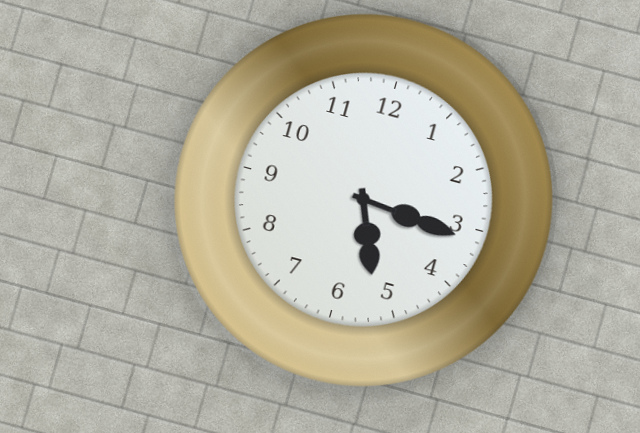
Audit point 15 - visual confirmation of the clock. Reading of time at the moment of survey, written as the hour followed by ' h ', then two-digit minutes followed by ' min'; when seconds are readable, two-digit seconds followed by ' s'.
5 h 16 min
